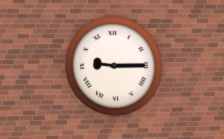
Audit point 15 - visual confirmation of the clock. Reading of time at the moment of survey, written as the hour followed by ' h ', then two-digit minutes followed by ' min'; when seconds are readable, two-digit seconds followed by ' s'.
9 h 15 min
